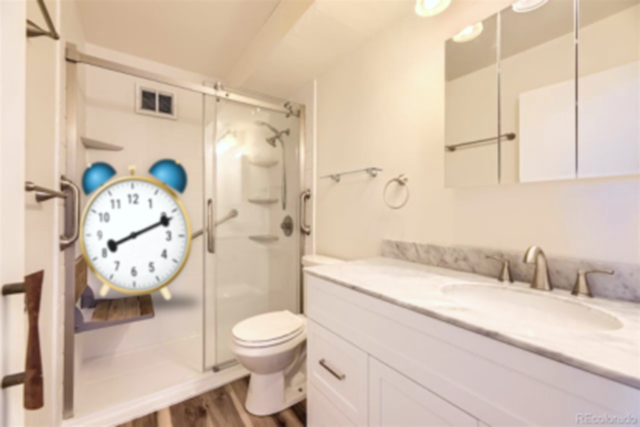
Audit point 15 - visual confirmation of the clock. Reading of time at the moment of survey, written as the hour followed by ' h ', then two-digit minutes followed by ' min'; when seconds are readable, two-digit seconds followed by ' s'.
8 h 11 min
